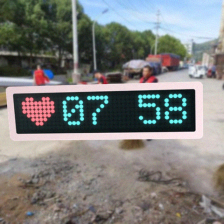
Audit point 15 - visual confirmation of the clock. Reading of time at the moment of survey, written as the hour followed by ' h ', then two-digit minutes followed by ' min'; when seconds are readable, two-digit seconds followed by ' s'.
7 h 58 min
